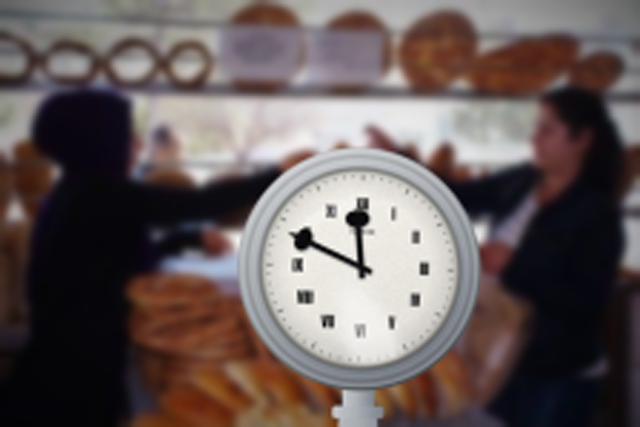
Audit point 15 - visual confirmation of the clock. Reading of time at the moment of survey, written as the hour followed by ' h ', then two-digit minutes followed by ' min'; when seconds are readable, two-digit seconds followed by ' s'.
11 h 49 min
